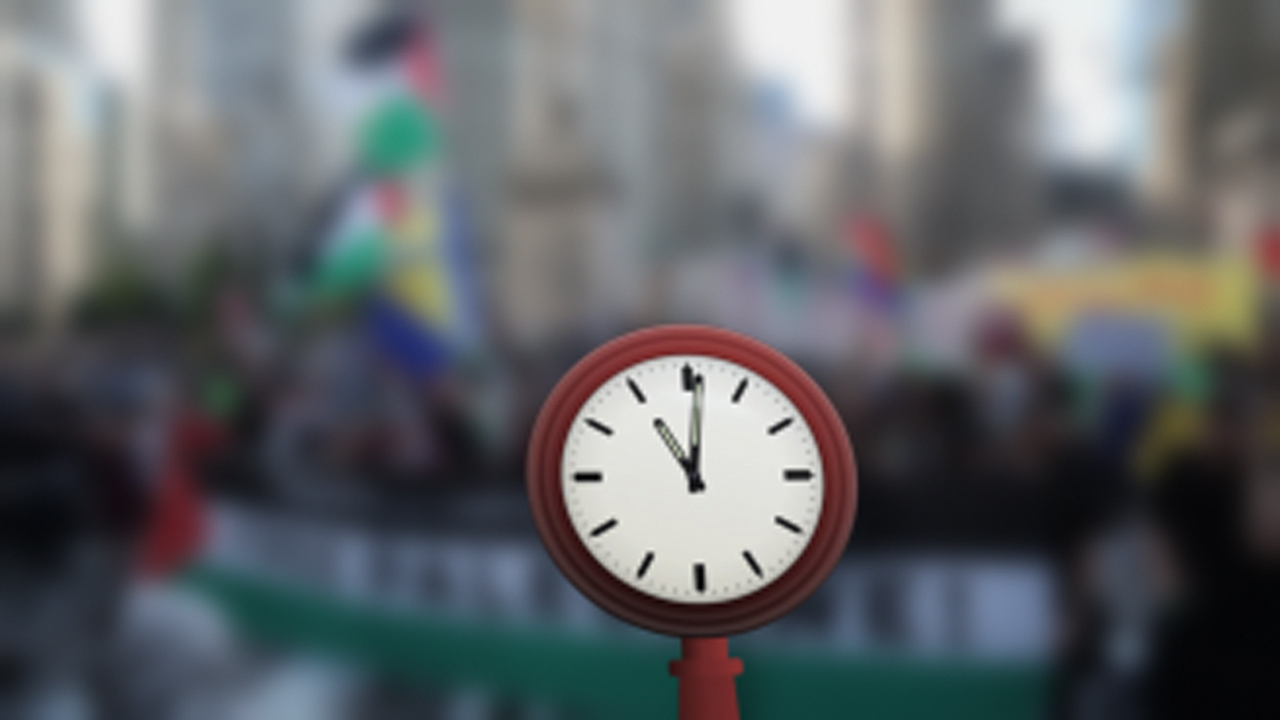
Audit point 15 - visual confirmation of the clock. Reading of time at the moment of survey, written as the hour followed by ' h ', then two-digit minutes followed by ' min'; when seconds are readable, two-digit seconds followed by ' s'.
11 h 01 min
